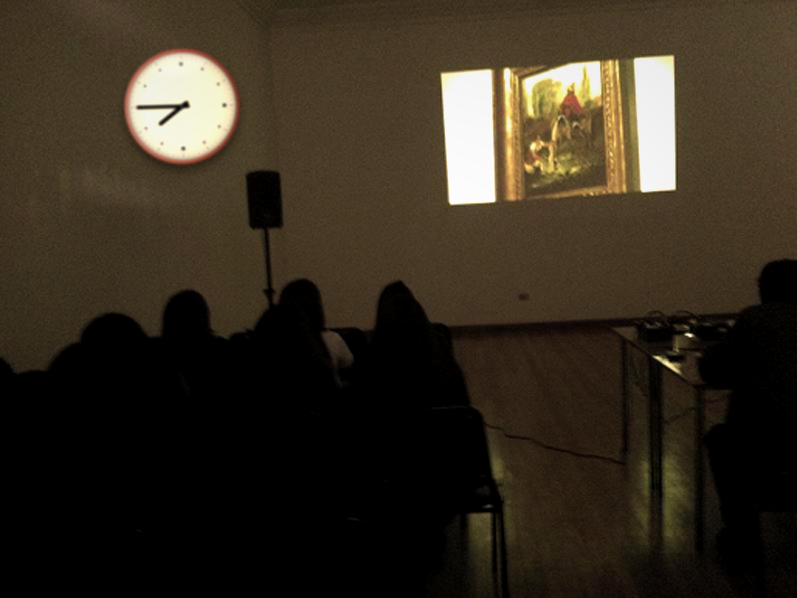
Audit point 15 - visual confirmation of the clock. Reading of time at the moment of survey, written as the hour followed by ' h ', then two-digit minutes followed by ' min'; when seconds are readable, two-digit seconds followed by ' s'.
7 h 45 min
